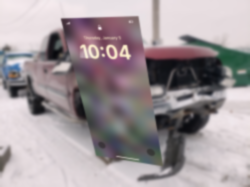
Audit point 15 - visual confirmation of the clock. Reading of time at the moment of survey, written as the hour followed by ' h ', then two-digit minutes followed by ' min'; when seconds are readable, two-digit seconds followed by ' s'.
10 h 04 min
